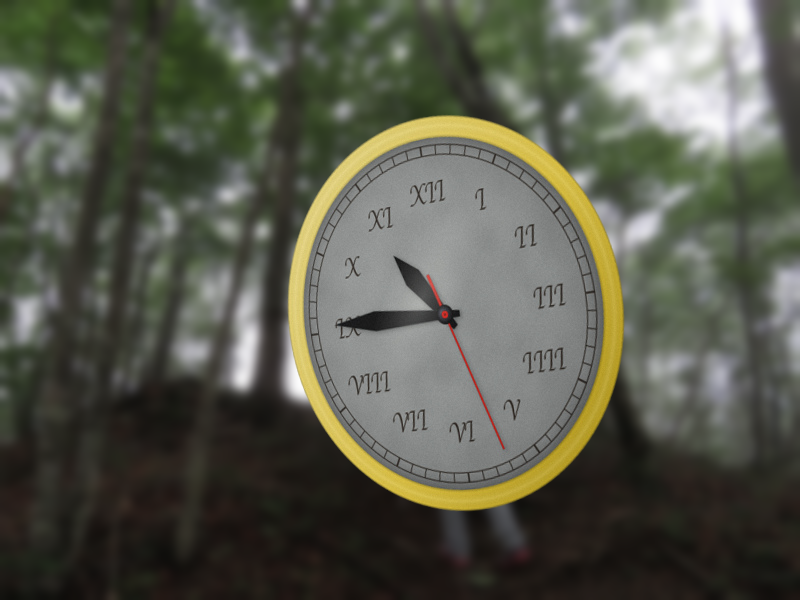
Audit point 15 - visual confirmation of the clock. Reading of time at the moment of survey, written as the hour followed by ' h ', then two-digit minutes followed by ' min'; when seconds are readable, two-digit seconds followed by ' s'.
10 h 45 min 27 s
